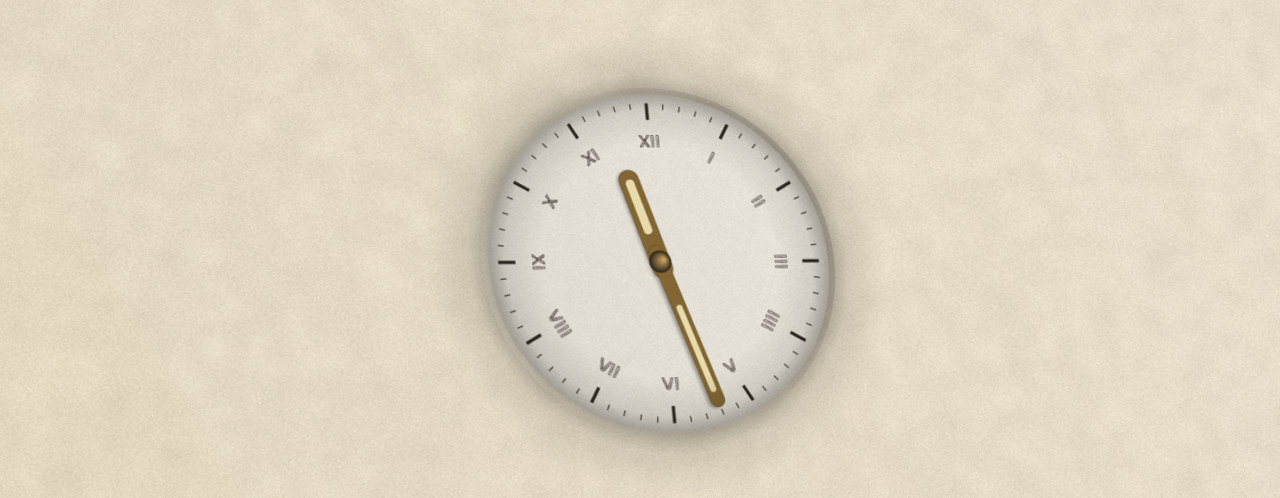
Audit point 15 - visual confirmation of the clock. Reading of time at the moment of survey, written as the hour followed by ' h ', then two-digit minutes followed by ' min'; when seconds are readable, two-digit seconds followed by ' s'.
11 h 27 min
